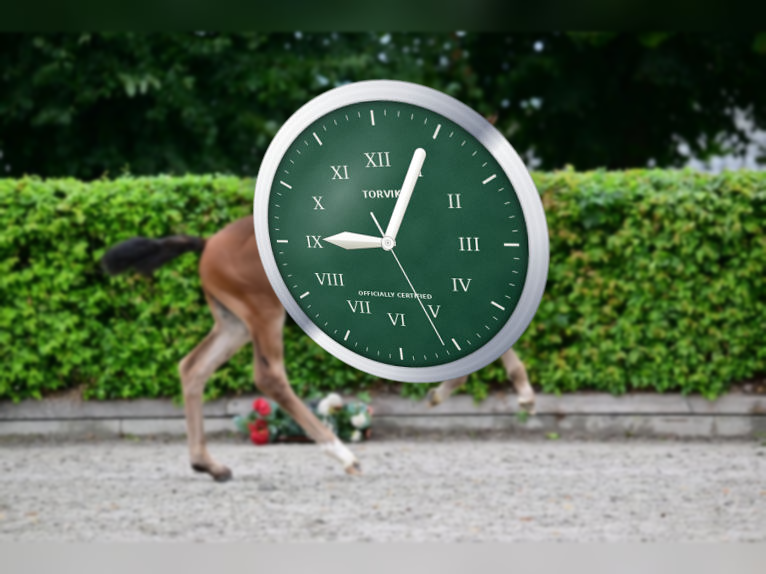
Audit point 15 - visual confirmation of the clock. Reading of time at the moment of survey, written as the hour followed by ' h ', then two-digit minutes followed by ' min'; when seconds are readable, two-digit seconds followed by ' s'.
9 h 04 min 26 s
